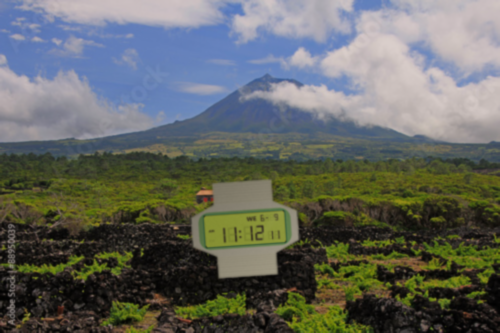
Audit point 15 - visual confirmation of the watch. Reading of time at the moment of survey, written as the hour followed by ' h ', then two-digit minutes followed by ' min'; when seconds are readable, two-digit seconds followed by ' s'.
11 h 12 min
